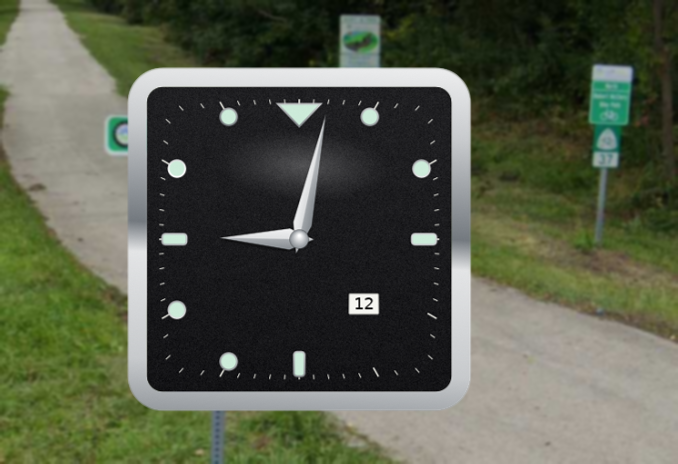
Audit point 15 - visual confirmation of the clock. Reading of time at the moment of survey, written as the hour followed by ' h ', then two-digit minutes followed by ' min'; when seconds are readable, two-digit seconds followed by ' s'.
9 h 02 min
